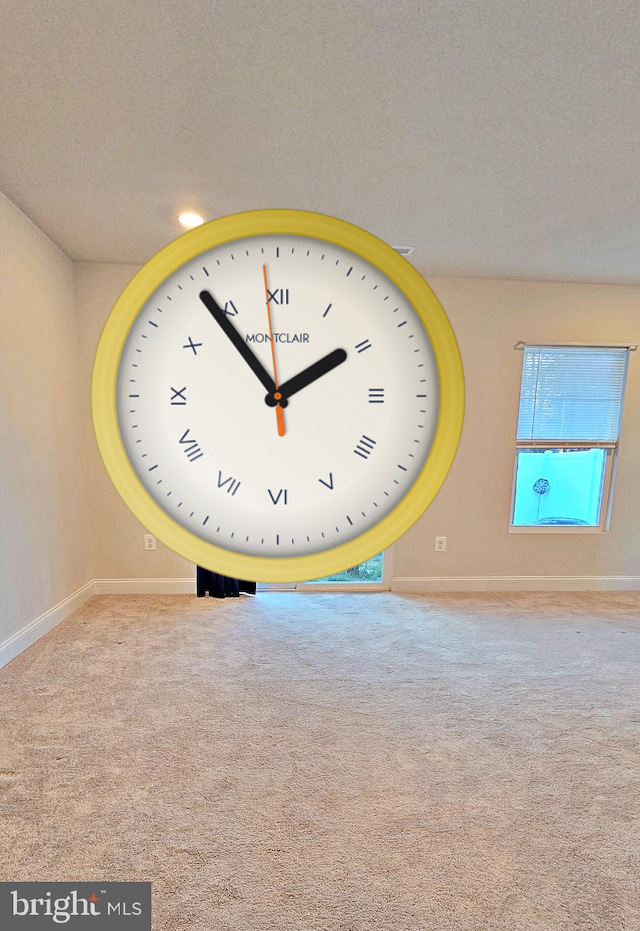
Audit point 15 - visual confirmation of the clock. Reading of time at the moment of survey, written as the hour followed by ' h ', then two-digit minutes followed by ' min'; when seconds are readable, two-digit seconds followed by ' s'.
1 h 53 min 59 s
